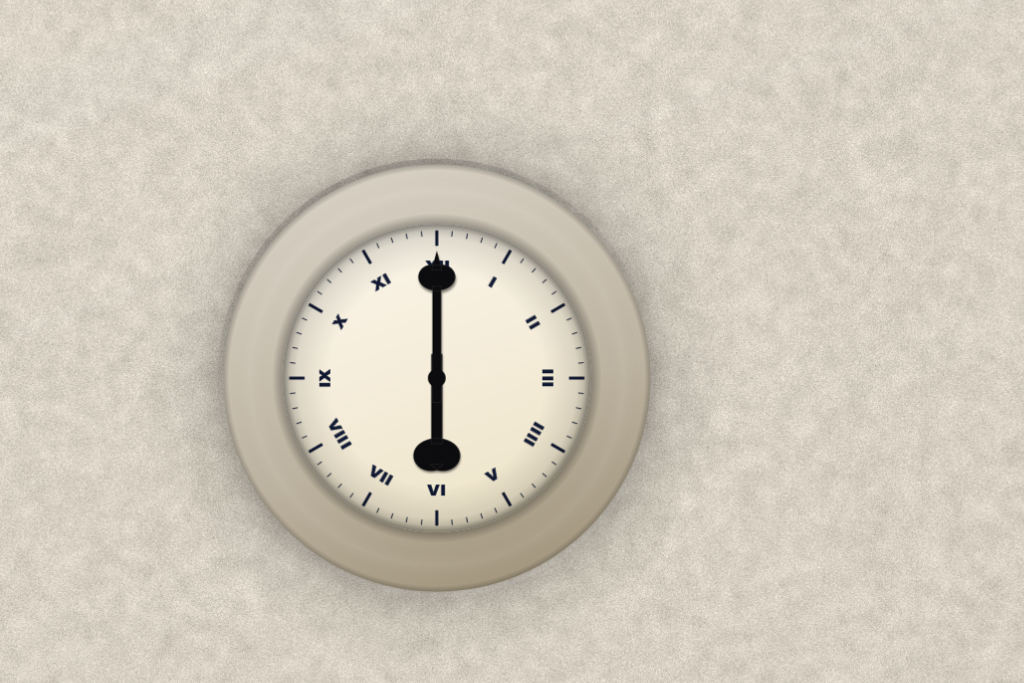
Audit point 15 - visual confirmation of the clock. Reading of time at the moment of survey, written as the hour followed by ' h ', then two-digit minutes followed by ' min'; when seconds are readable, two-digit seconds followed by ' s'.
6 h 00 min
